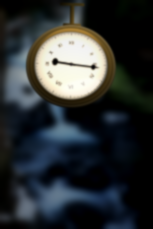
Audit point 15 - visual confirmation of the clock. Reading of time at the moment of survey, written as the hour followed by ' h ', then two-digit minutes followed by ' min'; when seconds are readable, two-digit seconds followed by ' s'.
9 h 16 min
